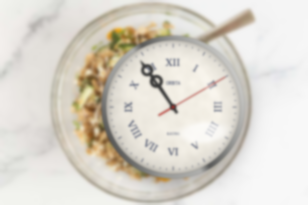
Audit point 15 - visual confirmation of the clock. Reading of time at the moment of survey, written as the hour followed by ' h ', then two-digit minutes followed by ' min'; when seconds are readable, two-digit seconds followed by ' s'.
10 h 54 min 10 s
